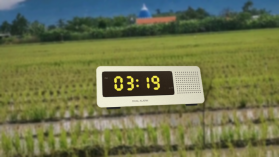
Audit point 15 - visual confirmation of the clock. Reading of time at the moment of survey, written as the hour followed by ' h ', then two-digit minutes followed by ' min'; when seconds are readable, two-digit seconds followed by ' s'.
3 h 19 min
